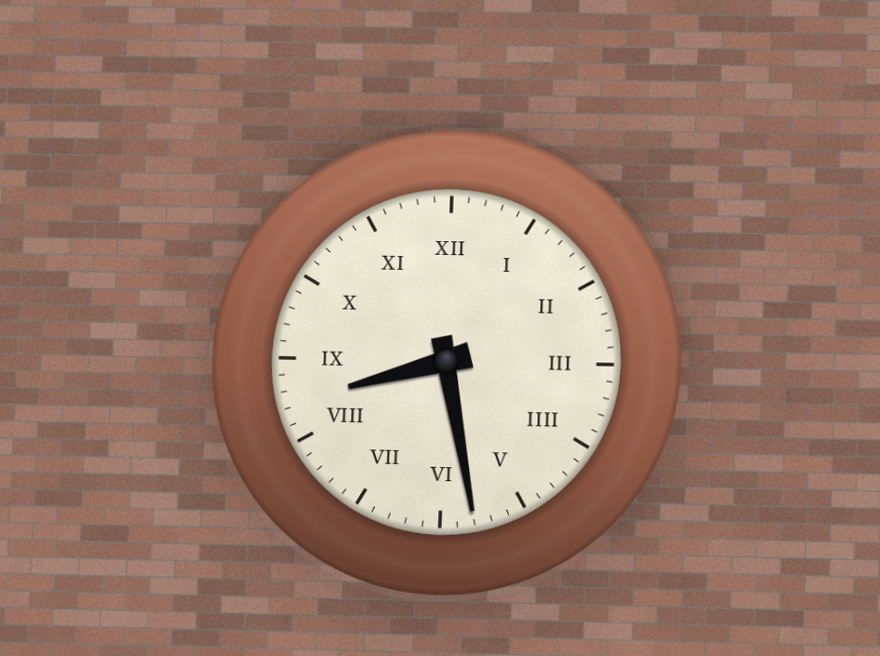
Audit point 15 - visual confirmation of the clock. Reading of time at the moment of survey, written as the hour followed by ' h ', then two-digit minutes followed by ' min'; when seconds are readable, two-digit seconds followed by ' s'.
8 h 28 min
